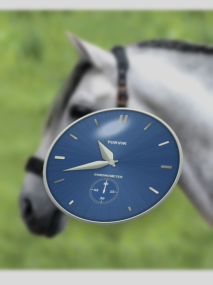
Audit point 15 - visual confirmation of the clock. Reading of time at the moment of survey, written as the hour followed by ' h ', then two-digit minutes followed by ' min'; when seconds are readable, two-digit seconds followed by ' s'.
10 h 42 min
